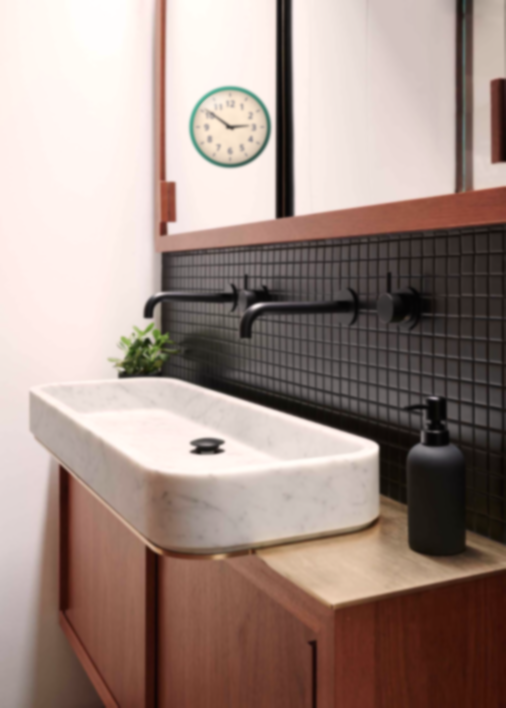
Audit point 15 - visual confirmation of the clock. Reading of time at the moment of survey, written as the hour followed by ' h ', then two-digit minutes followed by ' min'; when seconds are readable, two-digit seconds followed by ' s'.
2 h 51 min
